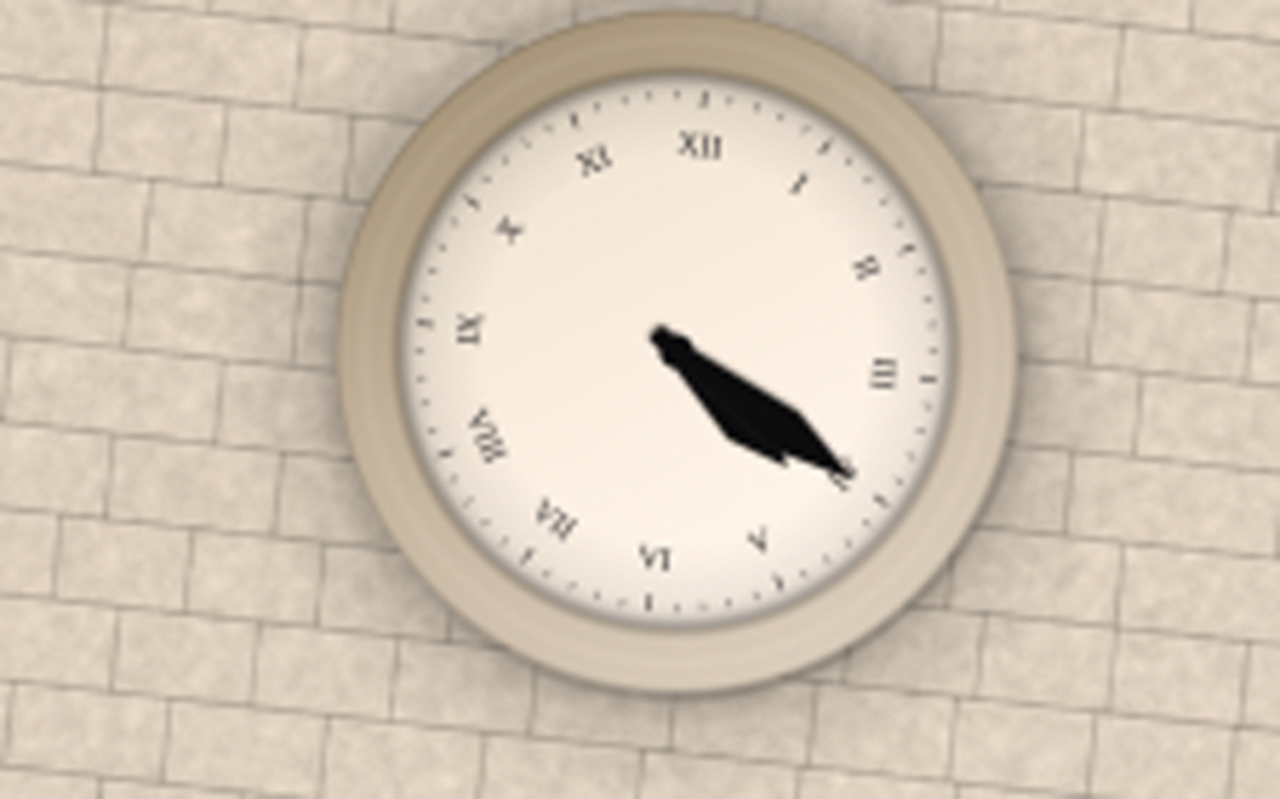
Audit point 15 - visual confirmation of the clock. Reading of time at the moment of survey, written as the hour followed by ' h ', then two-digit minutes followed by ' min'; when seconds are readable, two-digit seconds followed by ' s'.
4 h 20 min
